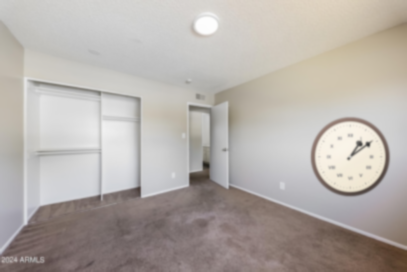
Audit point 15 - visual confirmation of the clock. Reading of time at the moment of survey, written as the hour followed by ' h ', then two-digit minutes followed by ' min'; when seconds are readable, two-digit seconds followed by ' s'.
1 h 09 min
